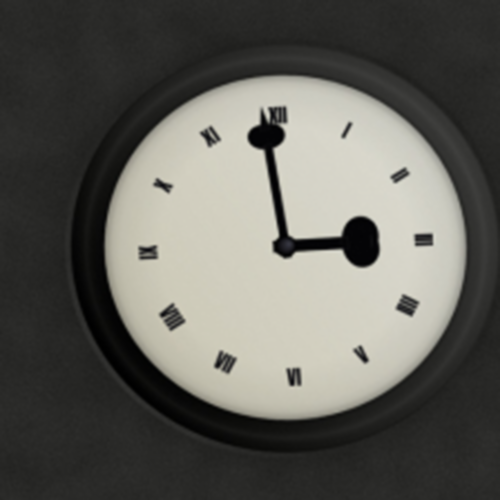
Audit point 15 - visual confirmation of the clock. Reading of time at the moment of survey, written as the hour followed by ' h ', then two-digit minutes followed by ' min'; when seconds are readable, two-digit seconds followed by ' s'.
2 h 59 min
